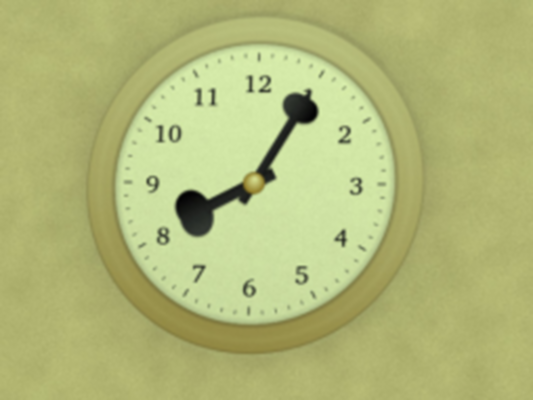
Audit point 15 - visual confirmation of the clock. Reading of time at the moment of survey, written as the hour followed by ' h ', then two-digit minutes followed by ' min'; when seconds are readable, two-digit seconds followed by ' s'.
8 h 05 min
